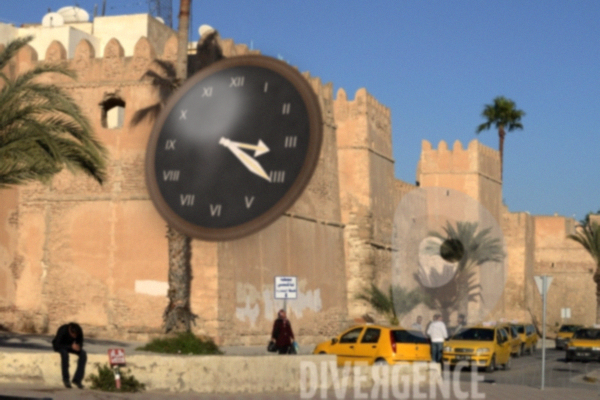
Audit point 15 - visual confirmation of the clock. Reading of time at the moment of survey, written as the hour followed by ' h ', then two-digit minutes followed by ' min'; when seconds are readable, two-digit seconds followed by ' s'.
3 h 21 min
